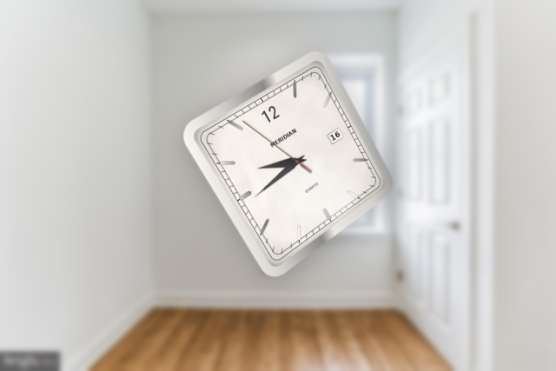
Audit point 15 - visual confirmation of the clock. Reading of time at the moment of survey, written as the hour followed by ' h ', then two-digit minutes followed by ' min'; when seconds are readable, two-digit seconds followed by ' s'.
9 h 43 min 56 s
